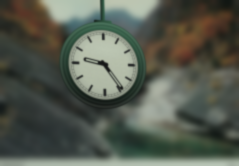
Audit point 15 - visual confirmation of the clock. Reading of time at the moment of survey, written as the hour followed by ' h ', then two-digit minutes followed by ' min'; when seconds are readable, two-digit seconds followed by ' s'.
9 h 24 min
